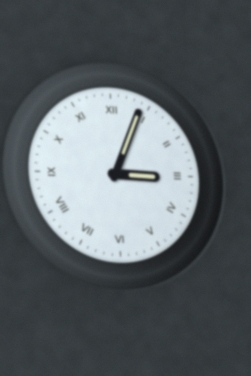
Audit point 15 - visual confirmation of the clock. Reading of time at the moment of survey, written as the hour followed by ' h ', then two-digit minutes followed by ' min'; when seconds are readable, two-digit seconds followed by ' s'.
3 h 04 min
